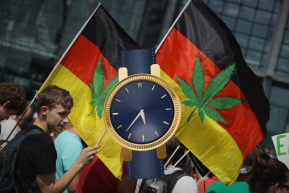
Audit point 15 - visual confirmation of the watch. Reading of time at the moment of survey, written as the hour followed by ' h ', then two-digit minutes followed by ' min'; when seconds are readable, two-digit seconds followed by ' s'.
5 h 37 min
